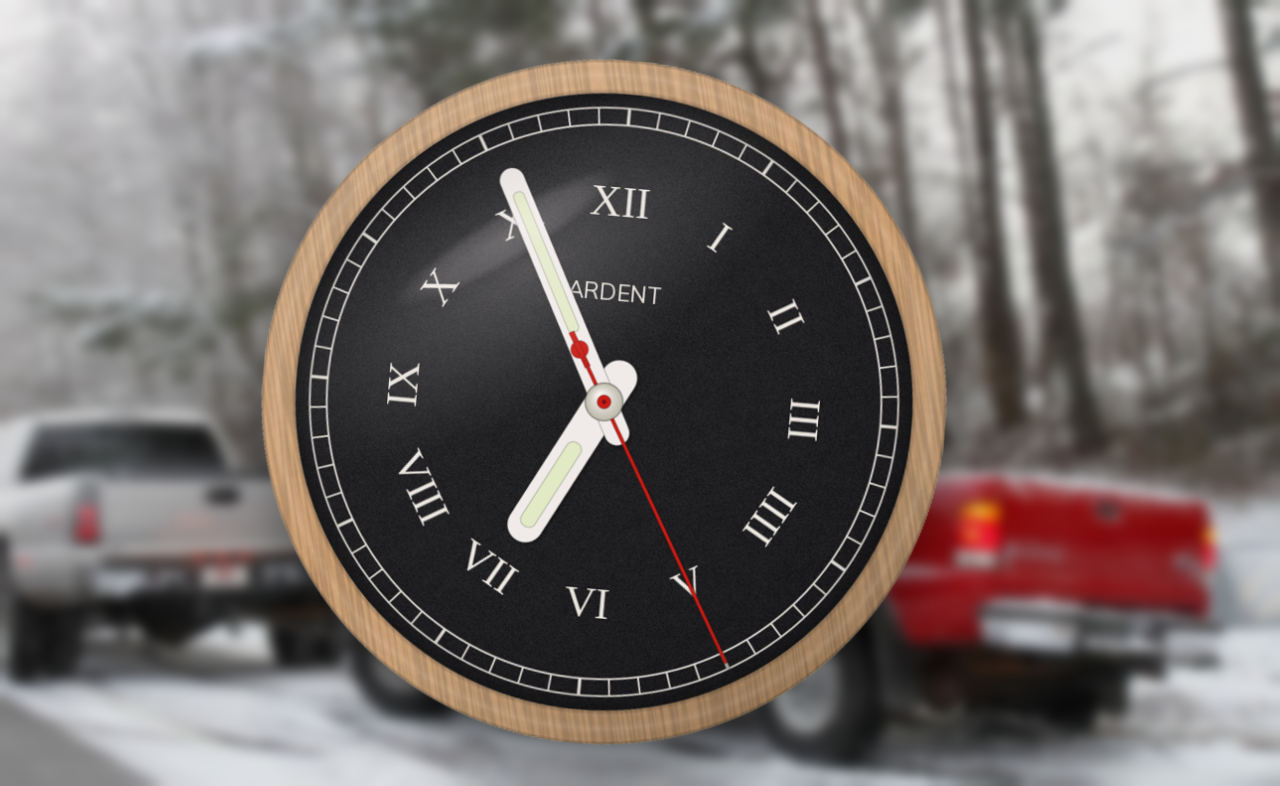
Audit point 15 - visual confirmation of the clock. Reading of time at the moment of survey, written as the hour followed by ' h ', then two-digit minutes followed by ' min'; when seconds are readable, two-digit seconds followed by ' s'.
6 h 55 min 25 s
